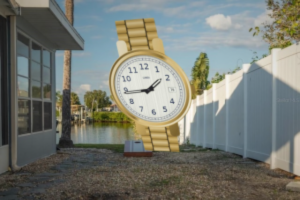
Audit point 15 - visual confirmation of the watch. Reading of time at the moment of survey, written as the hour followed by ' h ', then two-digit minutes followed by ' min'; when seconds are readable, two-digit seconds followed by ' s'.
1 h 44 min
